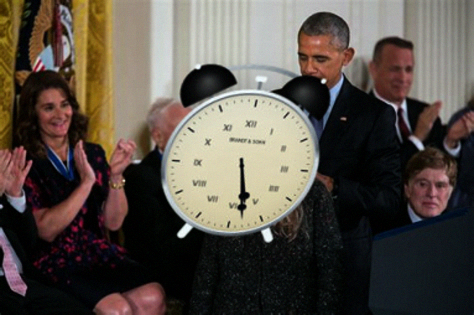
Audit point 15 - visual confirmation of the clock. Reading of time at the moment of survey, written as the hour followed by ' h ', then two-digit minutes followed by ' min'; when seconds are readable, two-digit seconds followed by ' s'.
5 h 28 min
